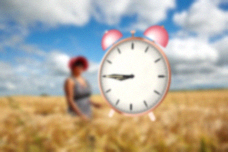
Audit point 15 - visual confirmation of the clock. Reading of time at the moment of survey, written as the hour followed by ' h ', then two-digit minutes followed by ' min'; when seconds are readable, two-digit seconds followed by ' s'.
8 h 45 min
